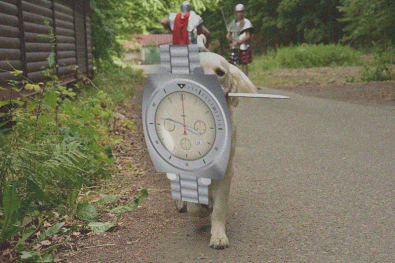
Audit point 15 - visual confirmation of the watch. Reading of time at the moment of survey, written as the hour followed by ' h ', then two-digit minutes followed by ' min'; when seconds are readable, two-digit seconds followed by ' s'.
3 h 47 min
